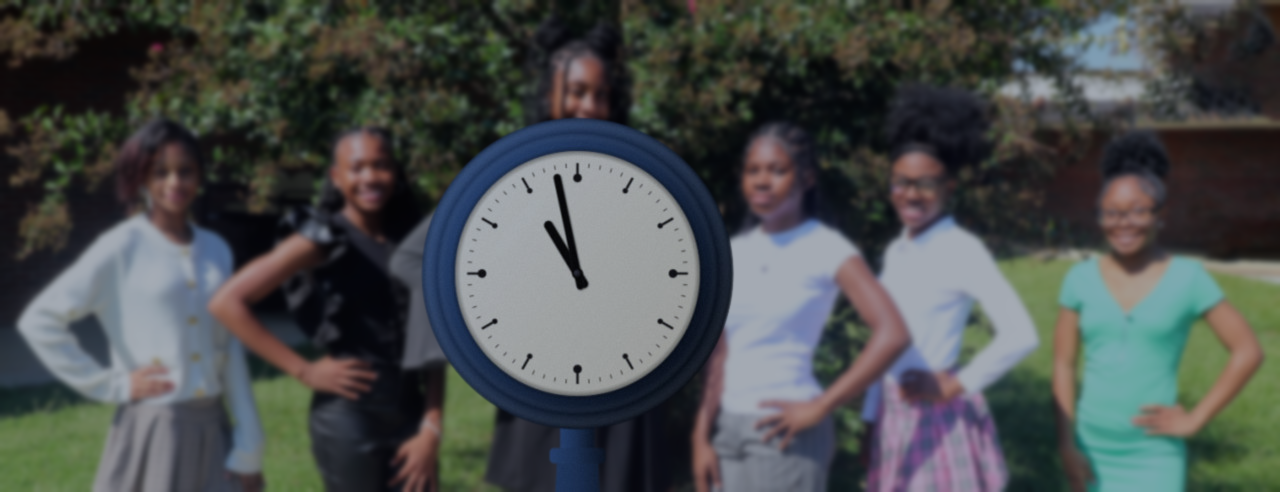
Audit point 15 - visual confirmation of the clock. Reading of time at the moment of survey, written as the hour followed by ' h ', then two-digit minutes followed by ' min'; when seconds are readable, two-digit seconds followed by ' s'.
10 h 58 min
